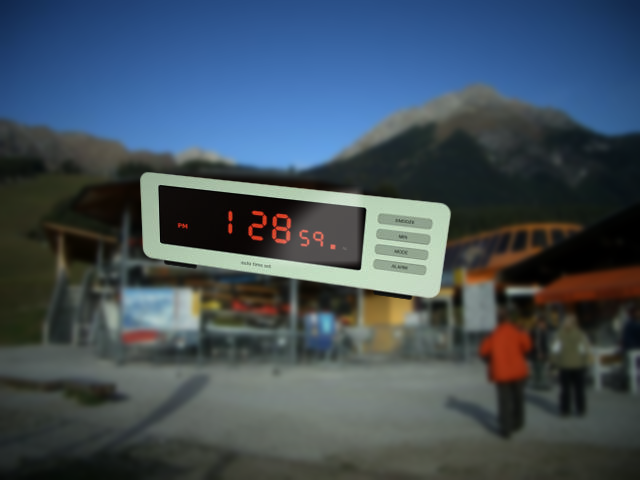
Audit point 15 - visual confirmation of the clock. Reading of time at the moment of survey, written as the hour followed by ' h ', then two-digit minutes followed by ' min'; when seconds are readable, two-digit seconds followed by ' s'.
1 h 28 min 59 s
